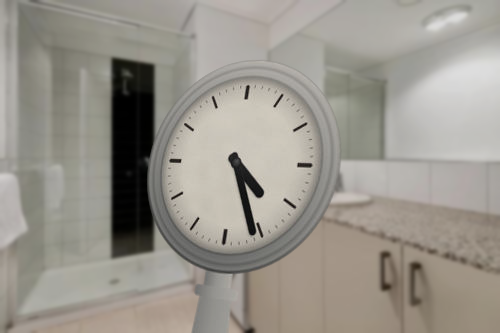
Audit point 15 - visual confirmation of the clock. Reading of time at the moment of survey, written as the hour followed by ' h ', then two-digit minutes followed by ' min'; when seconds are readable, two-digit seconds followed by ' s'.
4 h 26 min
